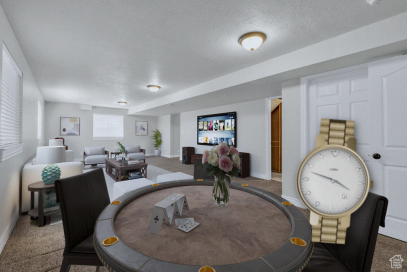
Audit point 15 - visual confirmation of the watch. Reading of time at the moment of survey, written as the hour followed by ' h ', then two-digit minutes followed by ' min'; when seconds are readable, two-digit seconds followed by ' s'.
3 h 48 min
